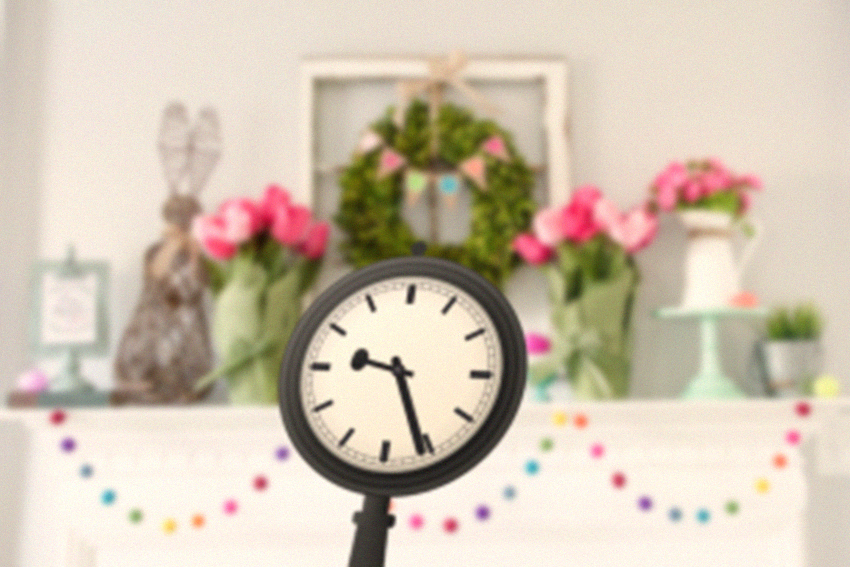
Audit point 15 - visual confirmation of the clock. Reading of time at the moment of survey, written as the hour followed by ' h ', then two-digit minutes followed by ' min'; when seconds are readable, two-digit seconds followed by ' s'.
9 h 26 min
